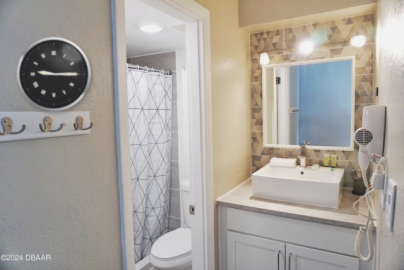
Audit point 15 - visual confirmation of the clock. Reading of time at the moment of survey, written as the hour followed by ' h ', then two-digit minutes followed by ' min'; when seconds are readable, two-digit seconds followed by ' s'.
9 h 15 min
